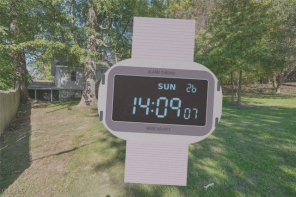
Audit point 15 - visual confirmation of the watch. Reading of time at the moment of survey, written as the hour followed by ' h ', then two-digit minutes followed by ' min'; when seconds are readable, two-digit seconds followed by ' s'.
14 h 09 min 07 s
